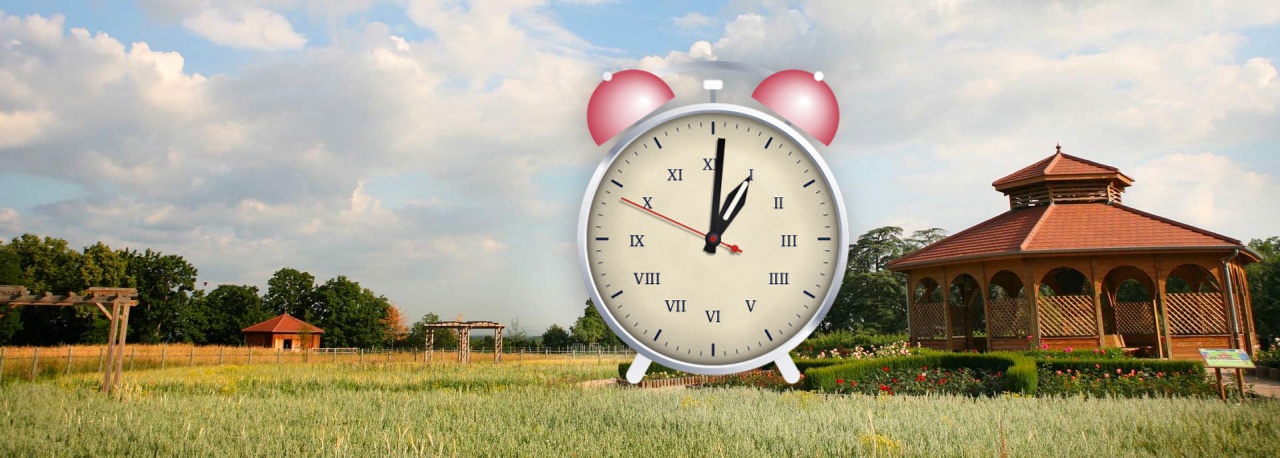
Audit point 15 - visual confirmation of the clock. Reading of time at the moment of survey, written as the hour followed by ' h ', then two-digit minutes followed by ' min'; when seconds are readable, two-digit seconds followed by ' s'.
1 h 00 min 49 s
